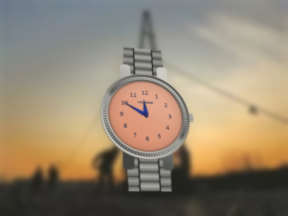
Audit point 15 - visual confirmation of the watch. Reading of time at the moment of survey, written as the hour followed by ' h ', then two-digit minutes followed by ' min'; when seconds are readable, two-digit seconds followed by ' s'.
11 h 50 min
